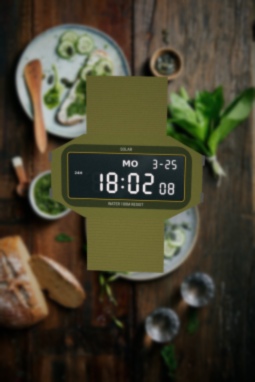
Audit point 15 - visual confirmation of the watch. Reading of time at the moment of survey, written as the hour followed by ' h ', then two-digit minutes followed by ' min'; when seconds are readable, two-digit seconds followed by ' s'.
18 h 02 min 08 s
